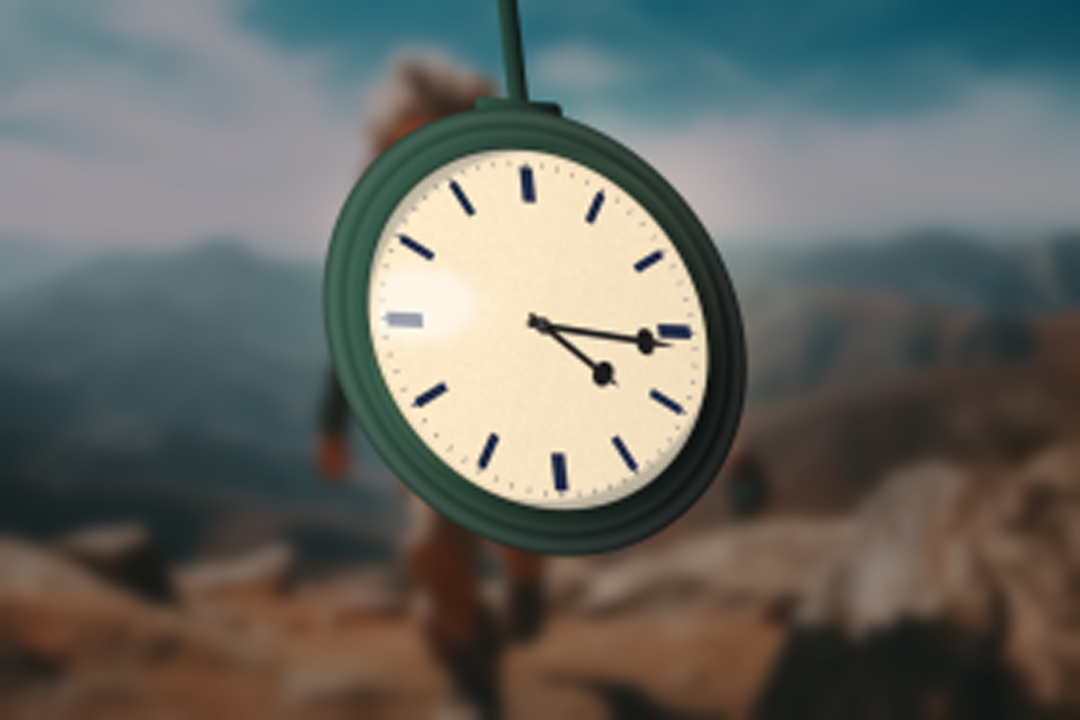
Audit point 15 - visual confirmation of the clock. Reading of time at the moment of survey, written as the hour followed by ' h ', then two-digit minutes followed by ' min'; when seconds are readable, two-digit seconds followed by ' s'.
4 h 16 min
